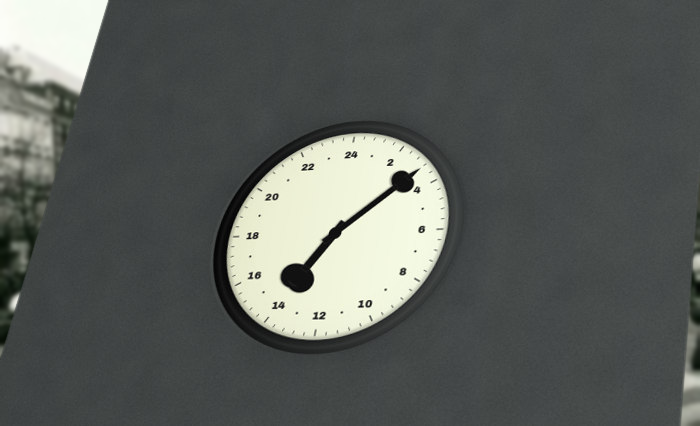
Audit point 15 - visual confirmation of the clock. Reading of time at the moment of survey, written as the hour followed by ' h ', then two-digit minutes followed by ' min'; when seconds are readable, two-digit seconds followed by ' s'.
14 h 08 min
